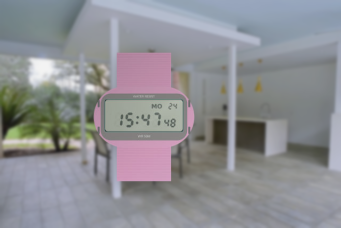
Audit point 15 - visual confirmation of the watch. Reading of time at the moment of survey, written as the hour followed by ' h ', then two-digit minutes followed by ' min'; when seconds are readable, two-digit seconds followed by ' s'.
15 h 47 min 48 s
